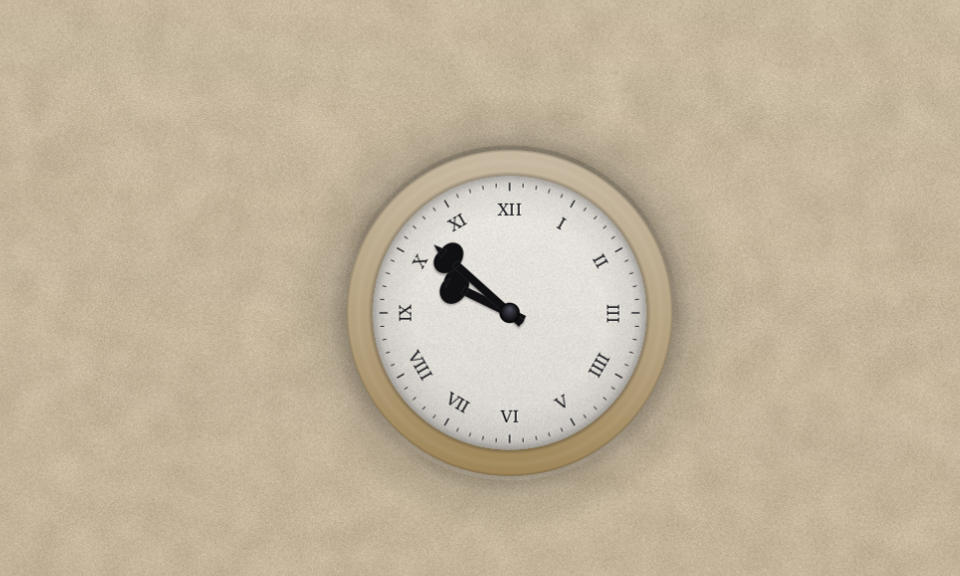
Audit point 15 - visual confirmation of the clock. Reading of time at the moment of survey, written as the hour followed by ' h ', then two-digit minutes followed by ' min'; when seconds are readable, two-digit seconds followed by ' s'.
9 h 52 min
